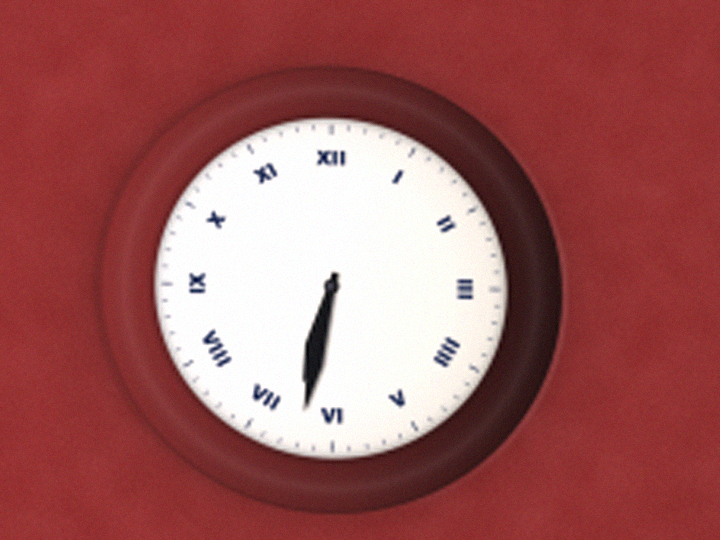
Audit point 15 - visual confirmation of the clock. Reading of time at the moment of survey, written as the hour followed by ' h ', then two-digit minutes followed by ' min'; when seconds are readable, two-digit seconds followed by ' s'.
6 h 32 min
